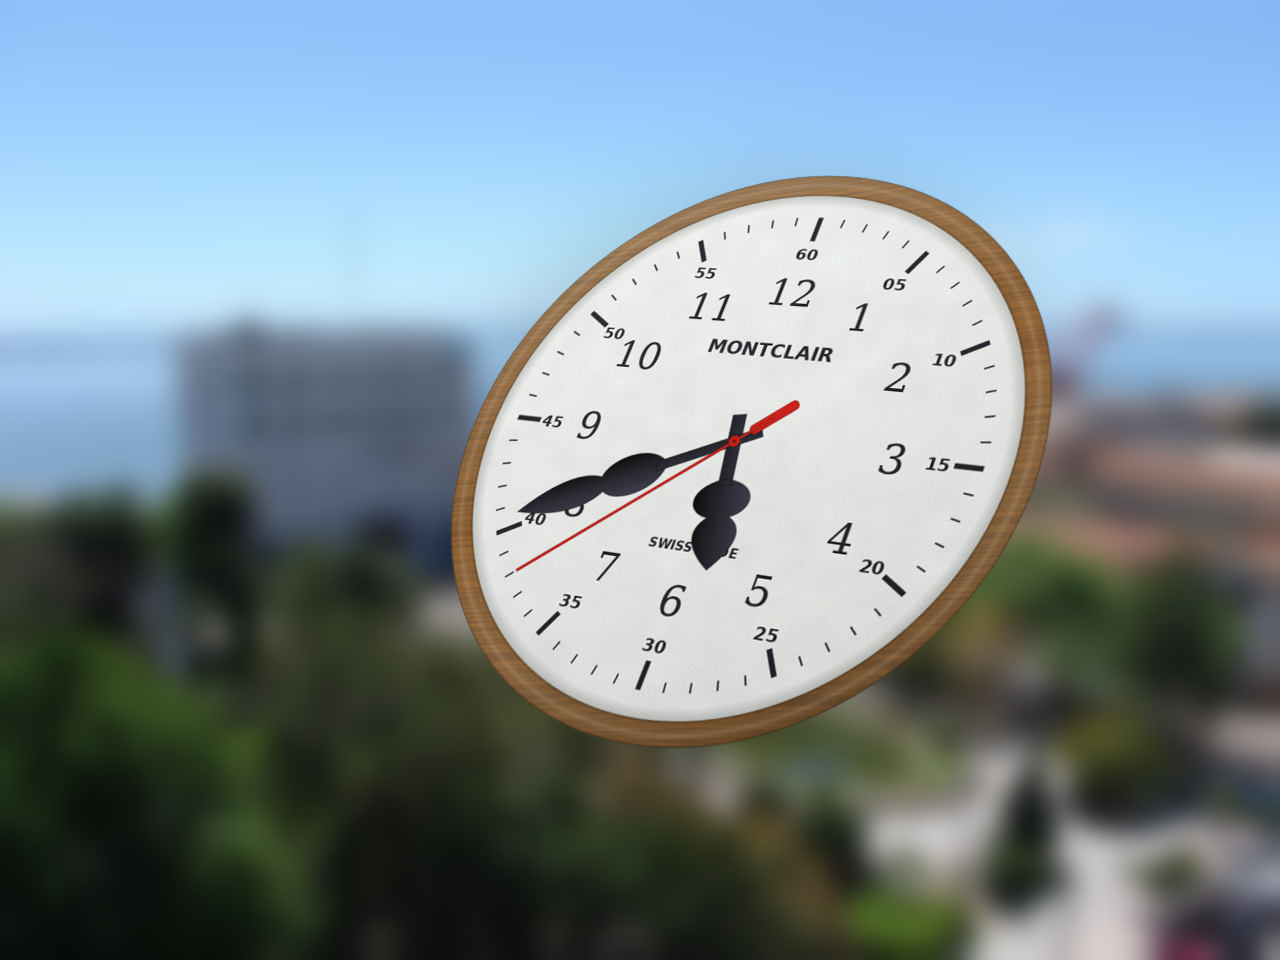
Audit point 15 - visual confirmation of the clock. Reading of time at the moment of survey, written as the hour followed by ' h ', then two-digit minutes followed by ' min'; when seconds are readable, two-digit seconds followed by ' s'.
5 h 40 min 38 s
